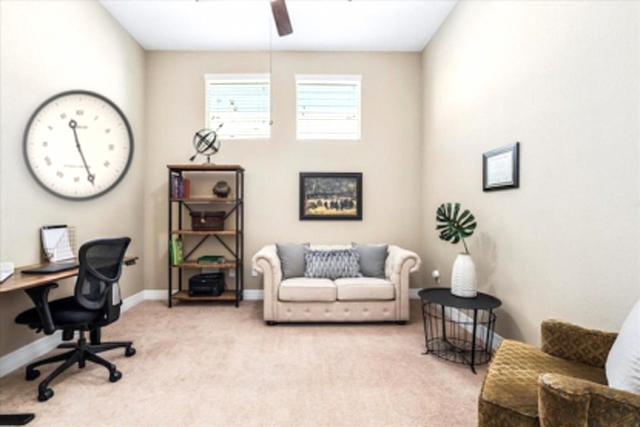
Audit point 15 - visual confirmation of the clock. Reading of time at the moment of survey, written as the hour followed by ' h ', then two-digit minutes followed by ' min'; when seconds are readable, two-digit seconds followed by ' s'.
11 h 26 min
